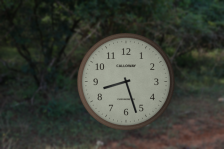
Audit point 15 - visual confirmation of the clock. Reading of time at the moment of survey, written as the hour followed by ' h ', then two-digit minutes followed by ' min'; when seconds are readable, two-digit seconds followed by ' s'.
8 h 27 min
